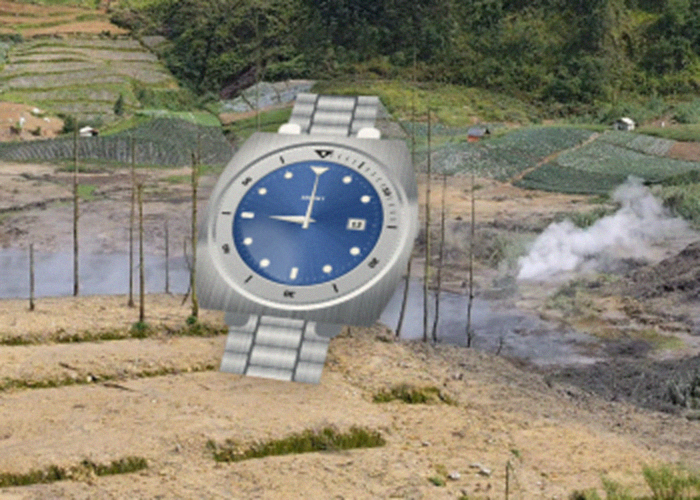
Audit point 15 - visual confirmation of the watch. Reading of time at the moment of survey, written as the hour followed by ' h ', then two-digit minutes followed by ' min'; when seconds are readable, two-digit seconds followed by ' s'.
9 h 00 min
